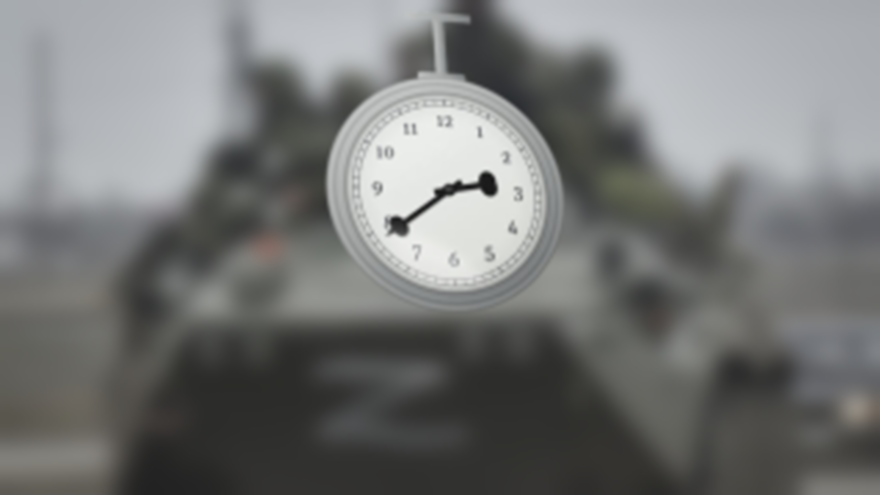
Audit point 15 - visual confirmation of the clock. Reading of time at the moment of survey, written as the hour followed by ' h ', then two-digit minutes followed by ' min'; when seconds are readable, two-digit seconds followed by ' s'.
2 h 39 min
